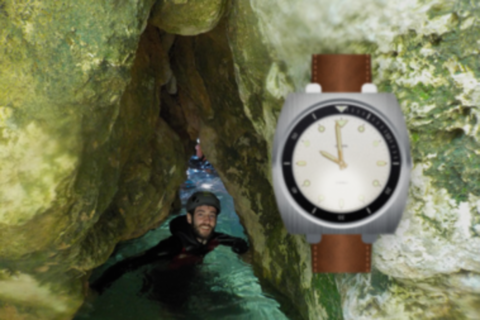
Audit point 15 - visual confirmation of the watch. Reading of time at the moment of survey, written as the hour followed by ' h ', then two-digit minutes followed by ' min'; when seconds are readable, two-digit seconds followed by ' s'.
9 h 59 min
